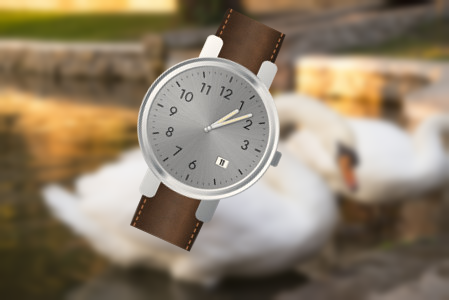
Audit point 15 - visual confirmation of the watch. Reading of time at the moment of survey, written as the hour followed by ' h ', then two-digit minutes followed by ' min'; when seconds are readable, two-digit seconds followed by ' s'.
1 h 08 min
